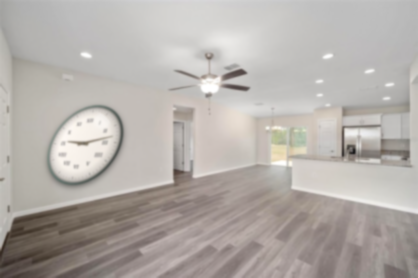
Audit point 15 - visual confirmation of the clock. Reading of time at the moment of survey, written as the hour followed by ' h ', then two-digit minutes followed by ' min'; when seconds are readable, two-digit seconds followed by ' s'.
9 h 13 min
